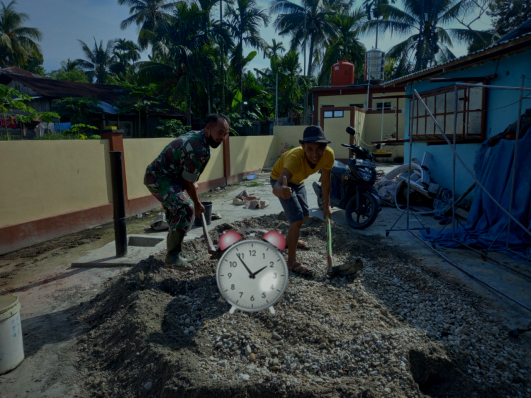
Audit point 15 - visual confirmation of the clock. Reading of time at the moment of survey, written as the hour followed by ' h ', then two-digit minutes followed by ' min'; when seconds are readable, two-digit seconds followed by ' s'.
1 h 54 min
